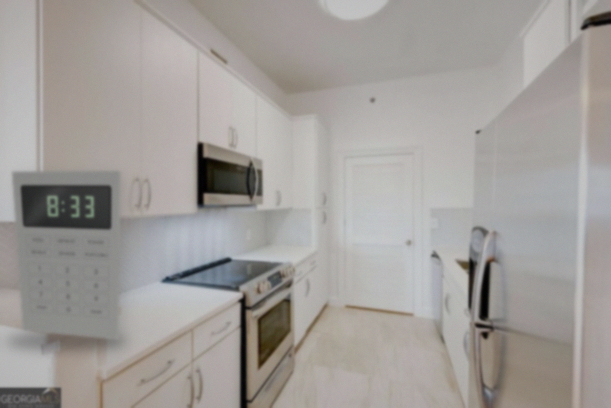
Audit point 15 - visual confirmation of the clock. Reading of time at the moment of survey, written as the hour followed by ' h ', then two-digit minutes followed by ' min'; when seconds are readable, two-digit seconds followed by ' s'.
8 h 33 min
